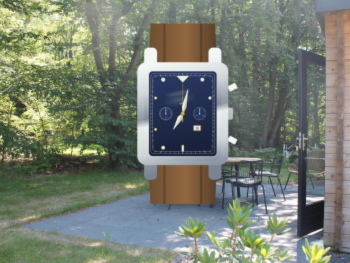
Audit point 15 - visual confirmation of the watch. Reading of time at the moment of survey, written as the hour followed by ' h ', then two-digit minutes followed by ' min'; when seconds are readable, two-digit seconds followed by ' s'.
7 h 02 min
